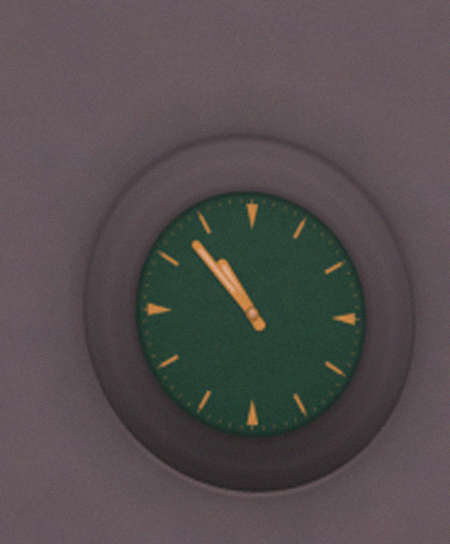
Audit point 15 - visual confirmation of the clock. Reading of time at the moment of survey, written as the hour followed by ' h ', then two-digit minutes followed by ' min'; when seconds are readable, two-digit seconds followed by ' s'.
10 h 53 min
